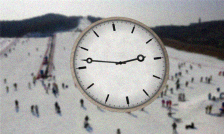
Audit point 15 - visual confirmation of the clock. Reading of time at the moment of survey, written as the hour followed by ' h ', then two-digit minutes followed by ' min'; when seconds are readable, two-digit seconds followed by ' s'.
2 h 47 min
